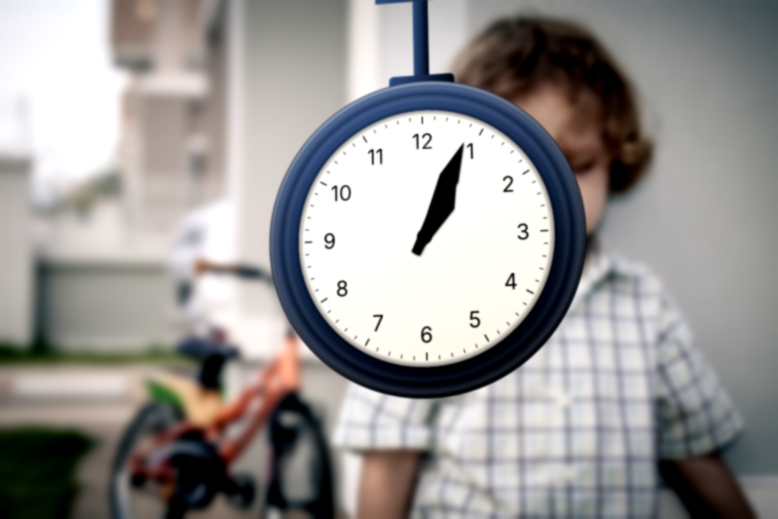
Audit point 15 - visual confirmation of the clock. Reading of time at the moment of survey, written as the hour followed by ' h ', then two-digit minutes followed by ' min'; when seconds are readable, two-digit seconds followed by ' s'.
1 h 04 min
